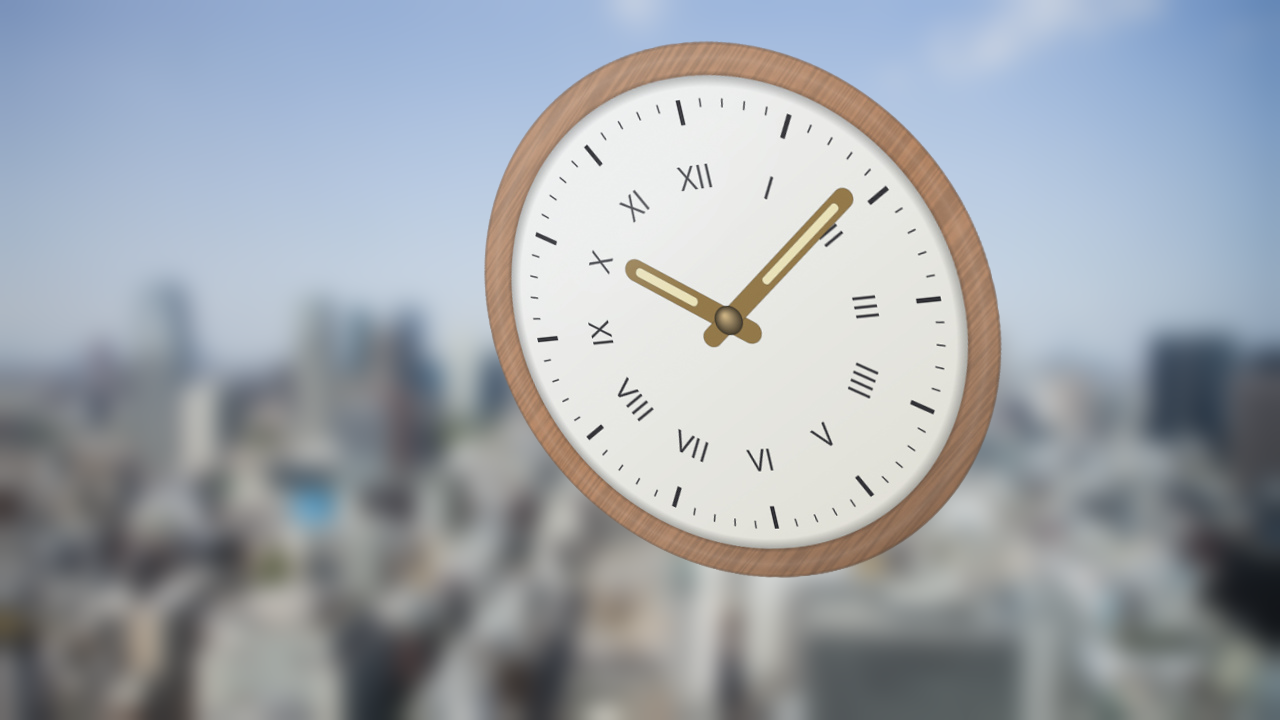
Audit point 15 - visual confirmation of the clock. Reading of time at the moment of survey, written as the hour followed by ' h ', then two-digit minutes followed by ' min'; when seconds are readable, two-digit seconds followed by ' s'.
10 h 09 min
